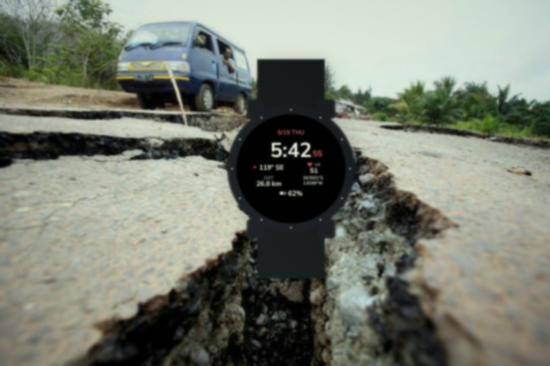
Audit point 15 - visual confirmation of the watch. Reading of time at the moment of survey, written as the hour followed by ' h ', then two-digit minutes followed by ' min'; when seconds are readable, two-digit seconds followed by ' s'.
5 h 42 min
